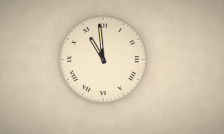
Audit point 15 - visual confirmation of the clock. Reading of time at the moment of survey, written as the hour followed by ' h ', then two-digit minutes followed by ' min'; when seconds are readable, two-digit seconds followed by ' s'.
10 h 59 min
